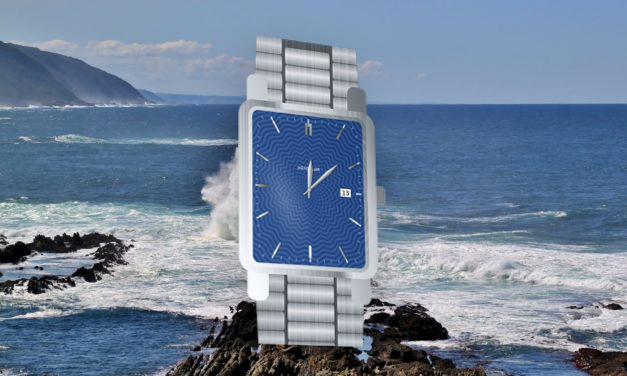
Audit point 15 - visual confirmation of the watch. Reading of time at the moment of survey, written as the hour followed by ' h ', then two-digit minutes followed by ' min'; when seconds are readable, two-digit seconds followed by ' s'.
12 h 08 min
